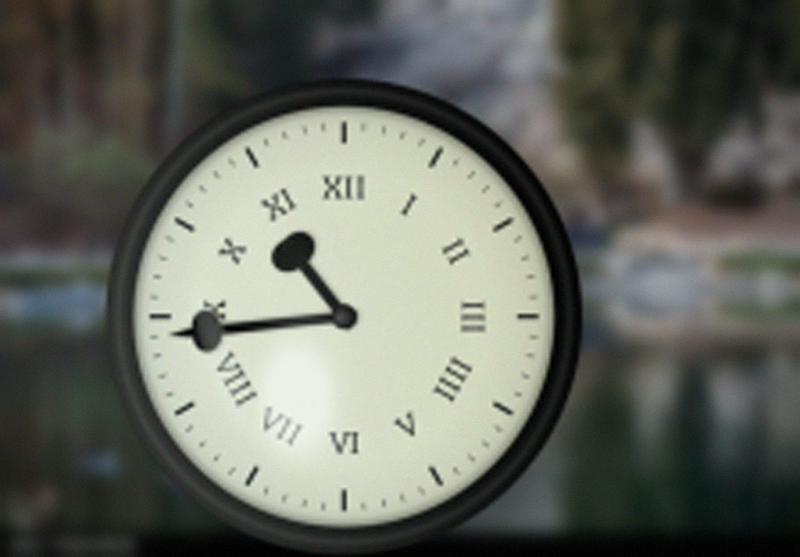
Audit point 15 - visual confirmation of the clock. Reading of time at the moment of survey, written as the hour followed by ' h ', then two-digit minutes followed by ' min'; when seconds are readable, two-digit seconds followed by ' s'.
10 h 44 min
